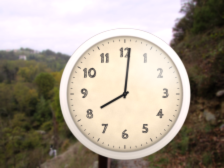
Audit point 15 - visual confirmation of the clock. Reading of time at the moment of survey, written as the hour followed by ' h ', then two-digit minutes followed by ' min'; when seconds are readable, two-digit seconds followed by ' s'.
8 h 01 min
